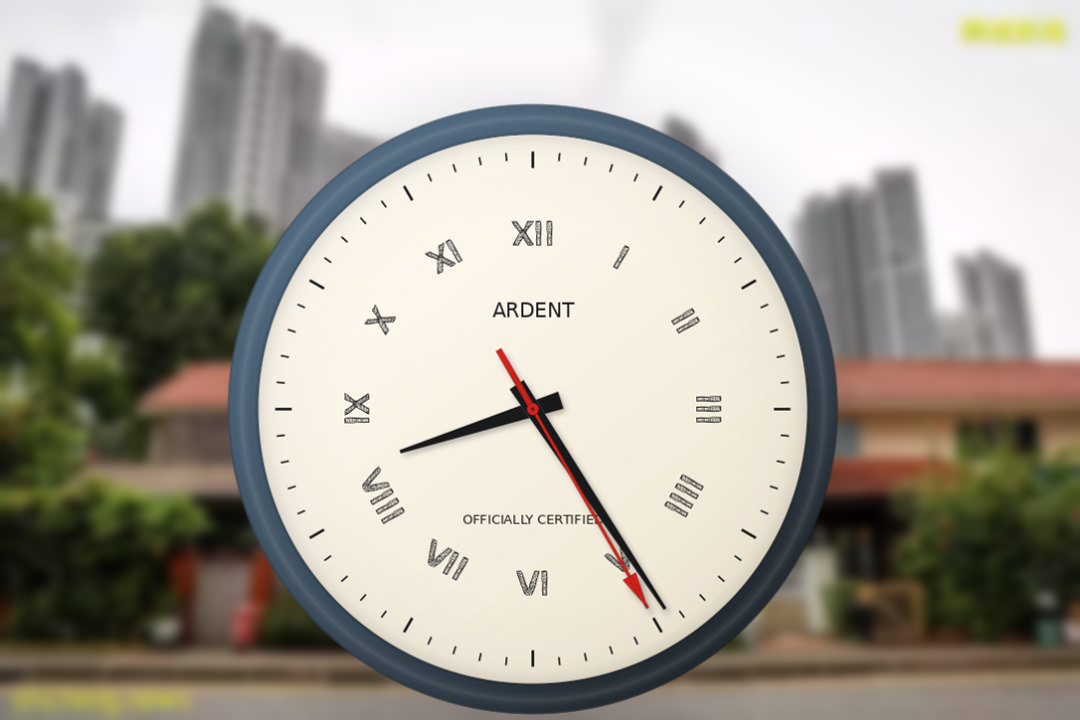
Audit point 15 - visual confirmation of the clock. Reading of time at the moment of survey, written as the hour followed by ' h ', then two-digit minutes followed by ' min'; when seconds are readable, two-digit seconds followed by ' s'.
8 h 24 min 25 s
